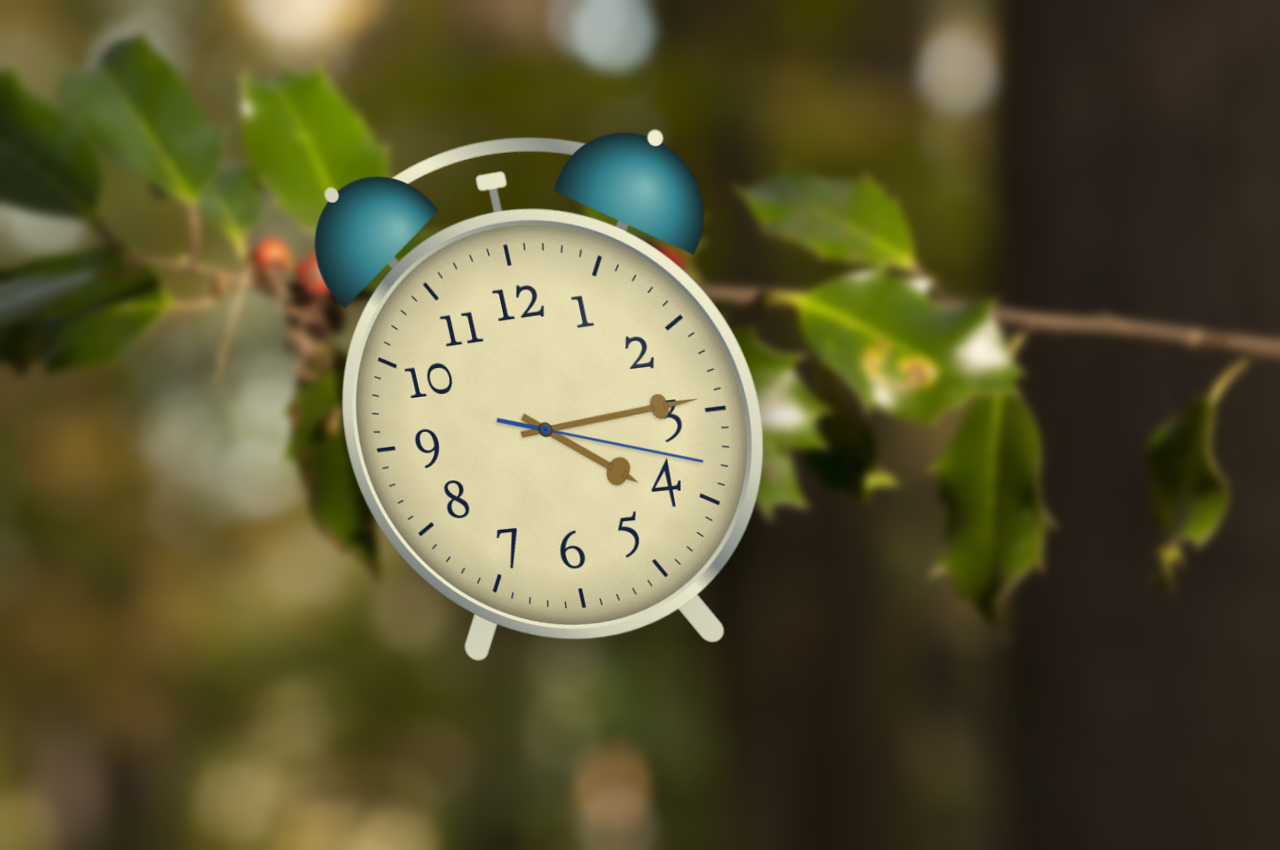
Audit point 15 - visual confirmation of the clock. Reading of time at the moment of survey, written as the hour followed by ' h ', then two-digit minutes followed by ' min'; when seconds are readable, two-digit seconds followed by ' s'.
4 h 14 min 18 s
